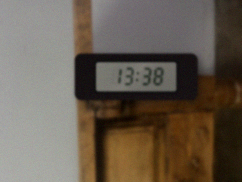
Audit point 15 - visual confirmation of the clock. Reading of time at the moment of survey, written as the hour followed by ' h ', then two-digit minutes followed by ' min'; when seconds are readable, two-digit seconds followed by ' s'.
13 h 38 min
